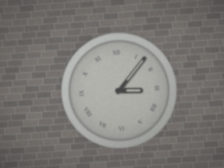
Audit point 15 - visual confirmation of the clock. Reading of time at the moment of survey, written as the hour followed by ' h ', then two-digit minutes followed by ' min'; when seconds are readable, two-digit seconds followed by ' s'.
3 h 07 min
